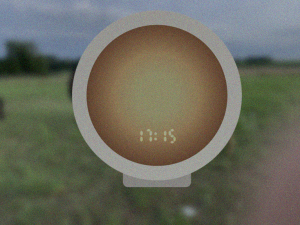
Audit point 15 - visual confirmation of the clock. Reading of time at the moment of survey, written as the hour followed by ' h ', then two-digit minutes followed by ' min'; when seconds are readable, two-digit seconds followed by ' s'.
17 h 15 min
